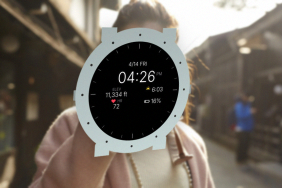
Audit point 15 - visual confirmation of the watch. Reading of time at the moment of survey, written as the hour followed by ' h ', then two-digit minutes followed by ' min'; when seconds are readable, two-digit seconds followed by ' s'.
4 h 26 min
